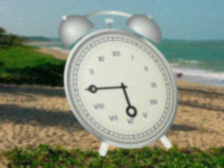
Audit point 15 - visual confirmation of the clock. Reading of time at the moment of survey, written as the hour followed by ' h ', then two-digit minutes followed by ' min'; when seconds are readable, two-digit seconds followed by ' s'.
5 h 45 min
